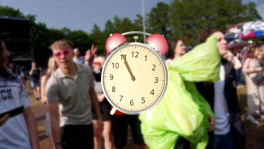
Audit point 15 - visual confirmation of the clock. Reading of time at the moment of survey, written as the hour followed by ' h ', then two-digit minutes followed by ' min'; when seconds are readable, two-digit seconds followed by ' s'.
10 h 55 min
